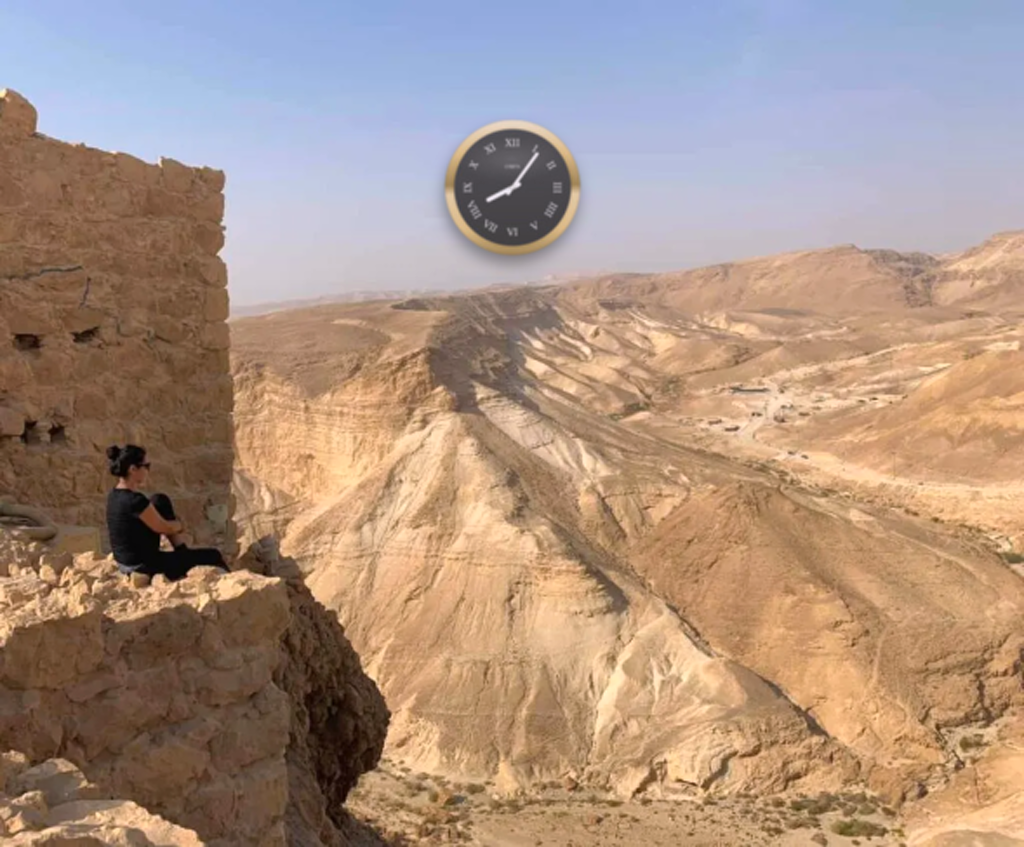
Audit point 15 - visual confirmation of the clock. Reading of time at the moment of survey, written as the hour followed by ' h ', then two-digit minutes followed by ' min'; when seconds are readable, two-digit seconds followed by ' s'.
8 h 06 min
